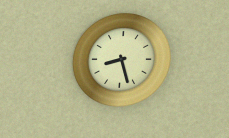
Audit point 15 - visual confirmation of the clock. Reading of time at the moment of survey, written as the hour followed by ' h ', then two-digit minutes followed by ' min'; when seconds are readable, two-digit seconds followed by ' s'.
8 h 27 min
